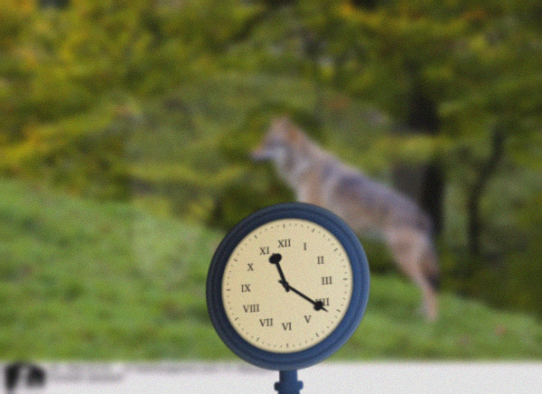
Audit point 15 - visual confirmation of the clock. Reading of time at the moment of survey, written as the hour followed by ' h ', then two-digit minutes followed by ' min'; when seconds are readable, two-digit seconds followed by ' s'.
11 h 21 min
